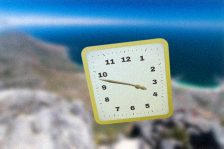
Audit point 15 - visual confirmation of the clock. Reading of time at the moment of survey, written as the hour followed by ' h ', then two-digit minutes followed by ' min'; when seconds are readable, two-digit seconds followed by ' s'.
3 h 48 min
